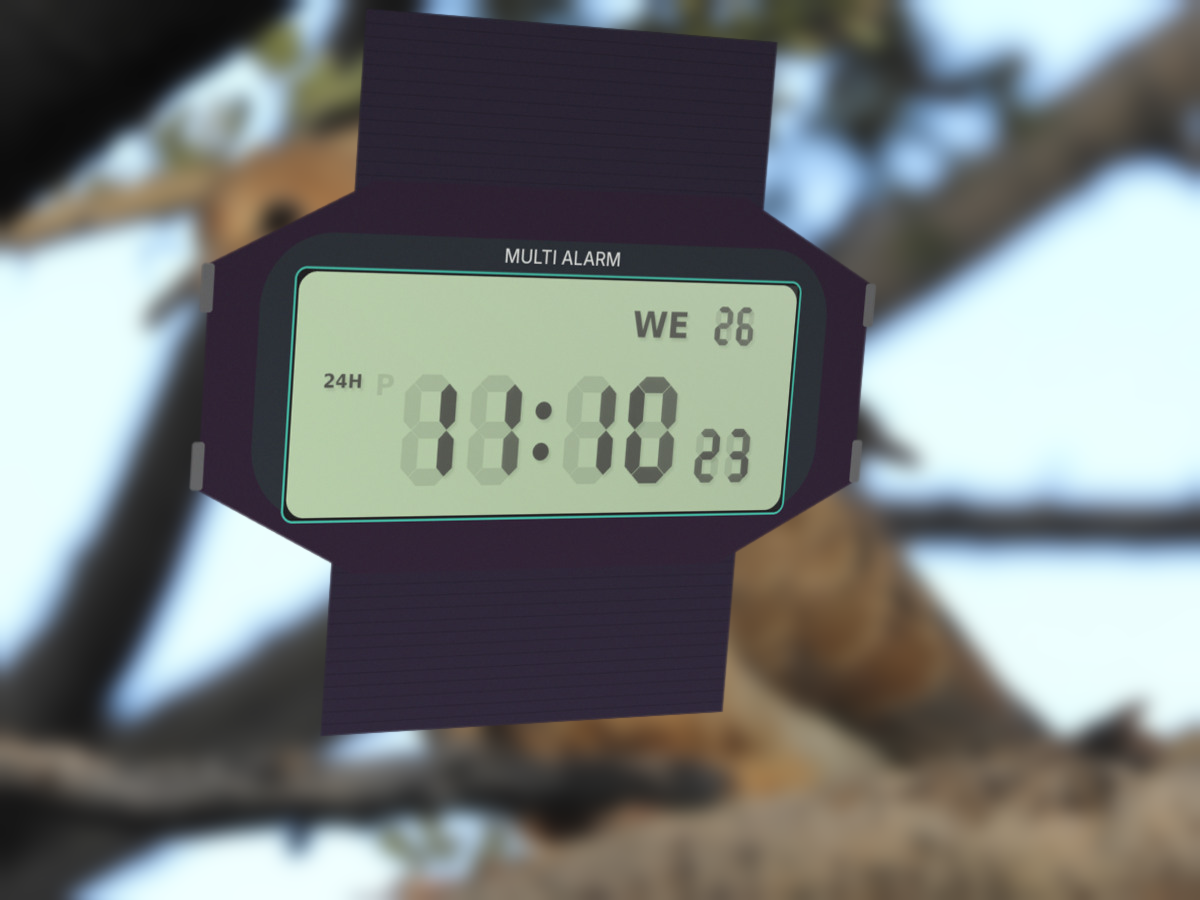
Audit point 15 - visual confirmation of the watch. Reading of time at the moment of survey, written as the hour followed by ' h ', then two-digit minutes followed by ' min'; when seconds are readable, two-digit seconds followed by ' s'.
11 h 10 min 23 s
